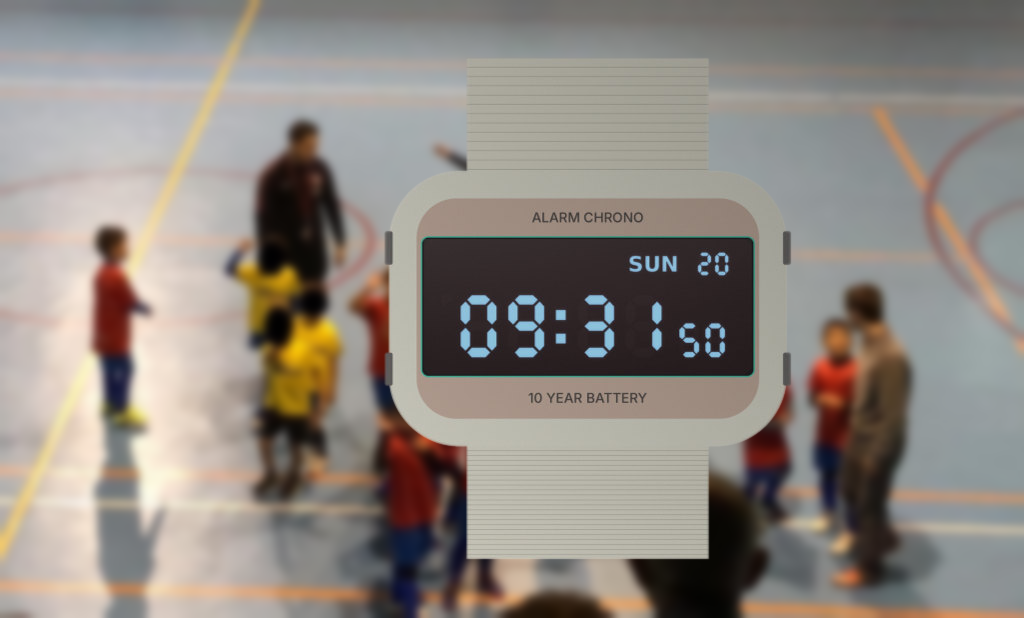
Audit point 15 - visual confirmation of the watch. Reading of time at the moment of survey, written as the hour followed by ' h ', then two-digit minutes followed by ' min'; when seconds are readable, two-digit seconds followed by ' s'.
9 h 31 min 50 s
